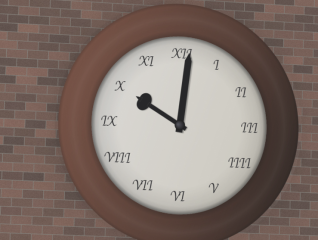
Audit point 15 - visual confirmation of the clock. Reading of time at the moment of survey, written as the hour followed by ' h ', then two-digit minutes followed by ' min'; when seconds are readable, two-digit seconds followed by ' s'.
10 h 01 min
